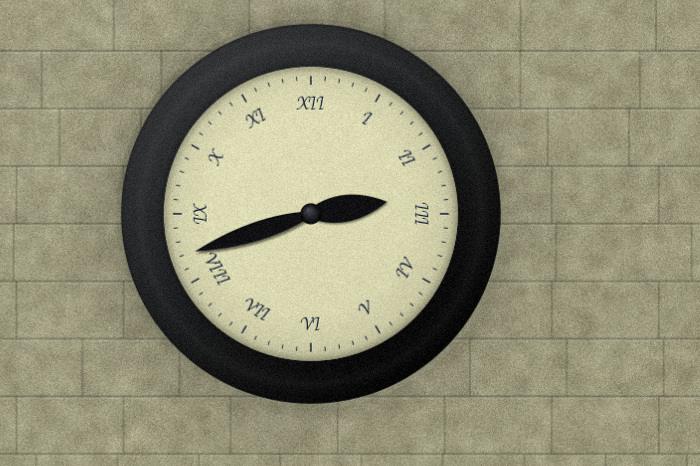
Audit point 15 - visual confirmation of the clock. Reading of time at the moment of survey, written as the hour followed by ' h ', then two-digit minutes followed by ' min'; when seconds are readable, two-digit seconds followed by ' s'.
2 h 42 min
